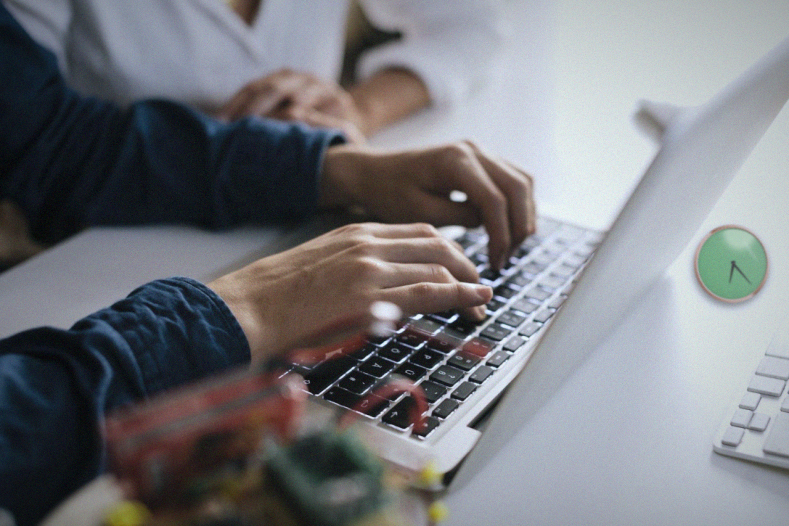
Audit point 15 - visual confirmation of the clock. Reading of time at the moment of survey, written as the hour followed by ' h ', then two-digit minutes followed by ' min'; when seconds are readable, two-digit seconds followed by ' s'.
6 h 23 min
